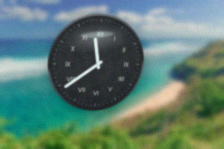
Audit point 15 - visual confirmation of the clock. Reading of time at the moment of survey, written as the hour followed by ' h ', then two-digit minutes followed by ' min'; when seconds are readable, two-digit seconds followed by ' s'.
11 h 39 min
